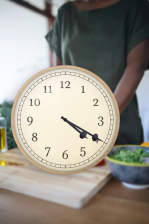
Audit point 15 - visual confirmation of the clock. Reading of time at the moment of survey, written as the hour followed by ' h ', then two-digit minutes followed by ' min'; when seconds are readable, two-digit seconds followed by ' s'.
4 h 20 min
